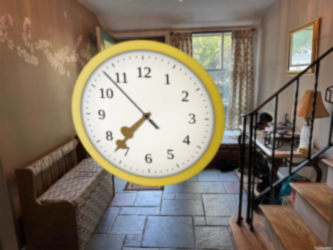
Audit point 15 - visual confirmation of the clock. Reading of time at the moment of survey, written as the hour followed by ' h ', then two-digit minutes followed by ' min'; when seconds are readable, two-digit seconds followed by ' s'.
7 h 36 min 53 s
